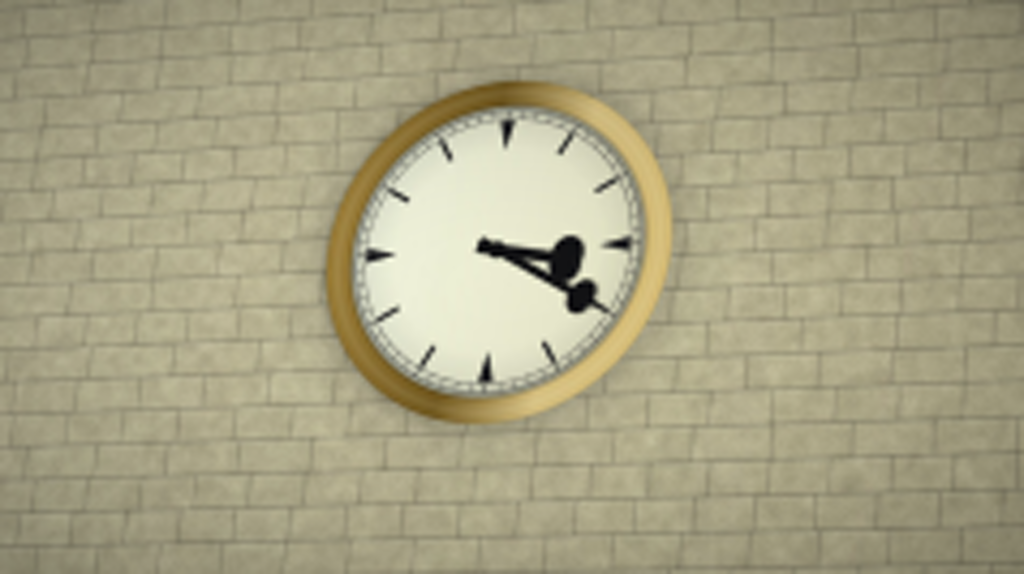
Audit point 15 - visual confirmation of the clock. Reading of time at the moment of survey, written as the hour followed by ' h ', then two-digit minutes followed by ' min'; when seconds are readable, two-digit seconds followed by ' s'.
3 h 20 min
